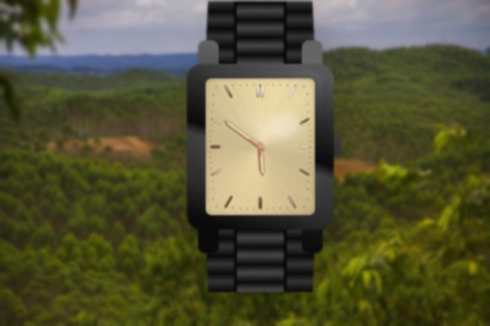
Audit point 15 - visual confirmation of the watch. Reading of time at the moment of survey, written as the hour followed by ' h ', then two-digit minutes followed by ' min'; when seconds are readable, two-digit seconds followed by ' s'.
5 h 51 min
